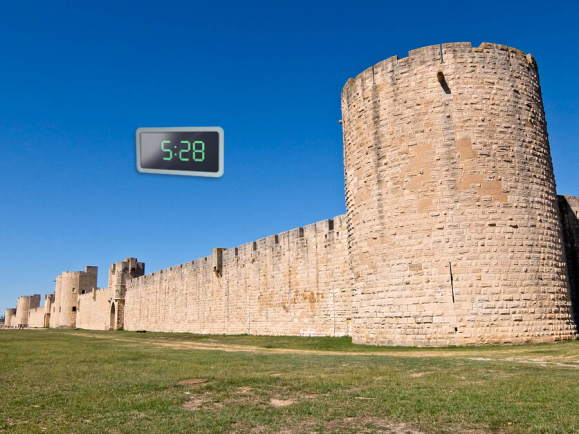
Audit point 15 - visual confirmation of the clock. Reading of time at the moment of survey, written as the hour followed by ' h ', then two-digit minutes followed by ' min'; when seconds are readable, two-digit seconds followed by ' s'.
5 h 28 min
